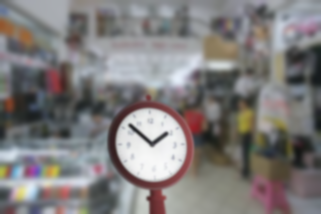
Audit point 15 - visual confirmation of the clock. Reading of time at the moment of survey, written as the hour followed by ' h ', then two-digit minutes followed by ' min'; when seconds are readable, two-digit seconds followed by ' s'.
1 h 52 min
